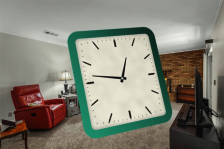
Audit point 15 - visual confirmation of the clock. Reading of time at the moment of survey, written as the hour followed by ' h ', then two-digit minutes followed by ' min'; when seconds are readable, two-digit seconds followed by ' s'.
12 h 47 min
